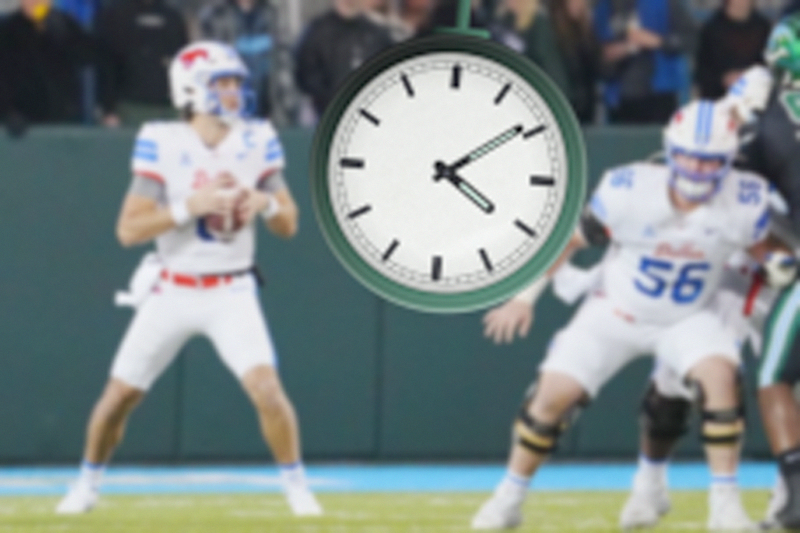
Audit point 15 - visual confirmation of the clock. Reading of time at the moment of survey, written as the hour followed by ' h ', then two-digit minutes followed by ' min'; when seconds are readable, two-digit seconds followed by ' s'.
4 h 09 min
